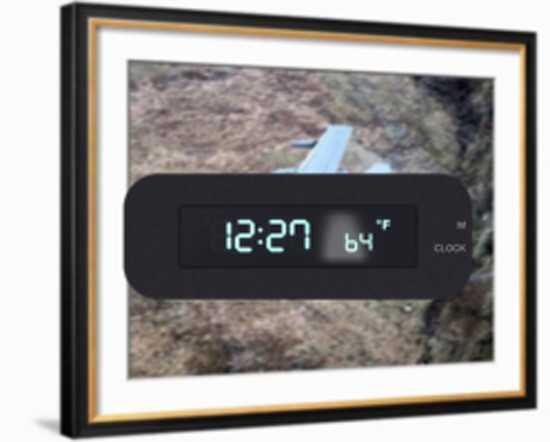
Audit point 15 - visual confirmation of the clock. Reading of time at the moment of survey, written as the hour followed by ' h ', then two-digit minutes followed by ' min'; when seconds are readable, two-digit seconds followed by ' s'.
12 h 27 min
